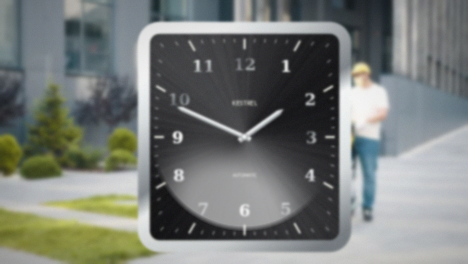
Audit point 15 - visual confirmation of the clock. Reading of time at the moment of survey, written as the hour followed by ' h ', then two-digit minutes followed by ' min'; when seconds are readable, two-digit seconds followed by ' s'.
1 h 49 min
